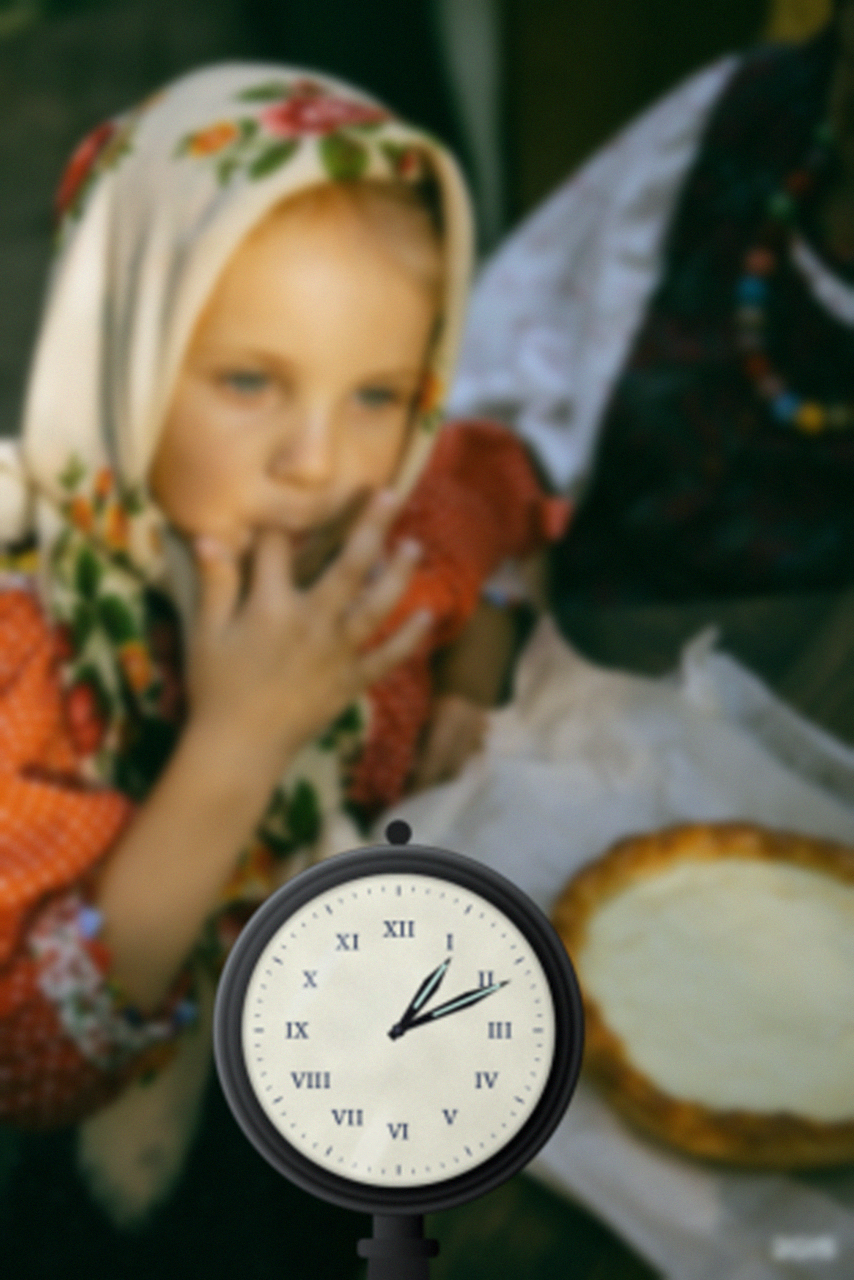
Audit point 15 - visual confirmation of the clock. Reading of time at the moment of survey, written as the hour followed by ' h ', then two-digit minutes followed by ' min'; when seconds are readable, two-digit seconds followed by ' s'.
1 h 11 min
